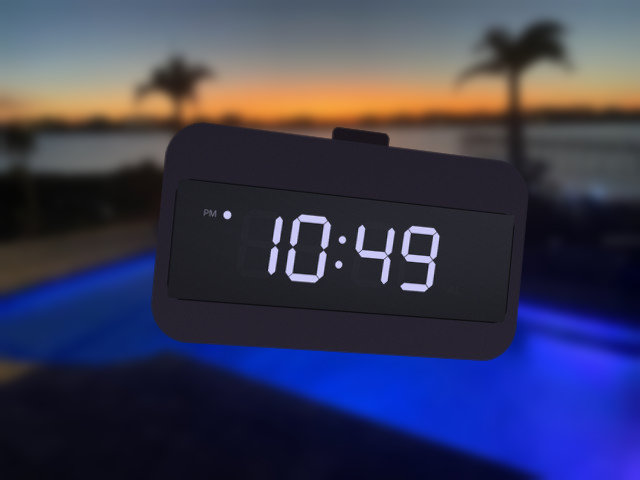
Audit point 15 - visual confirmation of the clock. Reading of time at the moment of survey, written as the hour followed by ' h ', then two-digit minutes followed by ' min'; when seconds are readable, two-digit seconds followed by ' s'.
10 h 49 min
